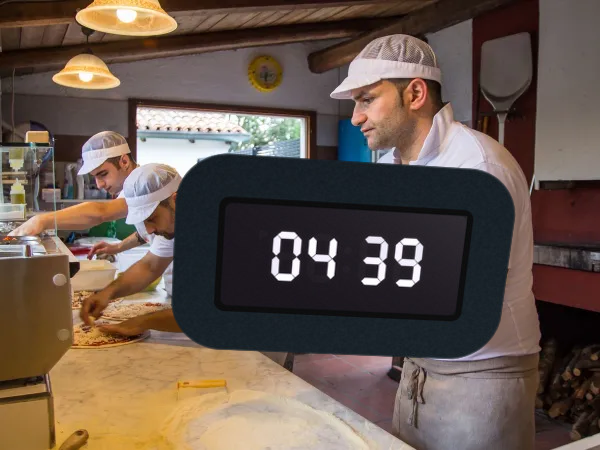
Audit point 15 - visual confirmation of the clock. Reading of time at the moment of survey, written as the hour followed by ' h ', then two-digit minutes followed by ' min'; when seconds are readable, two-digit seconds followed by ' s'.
4 h 39 min
